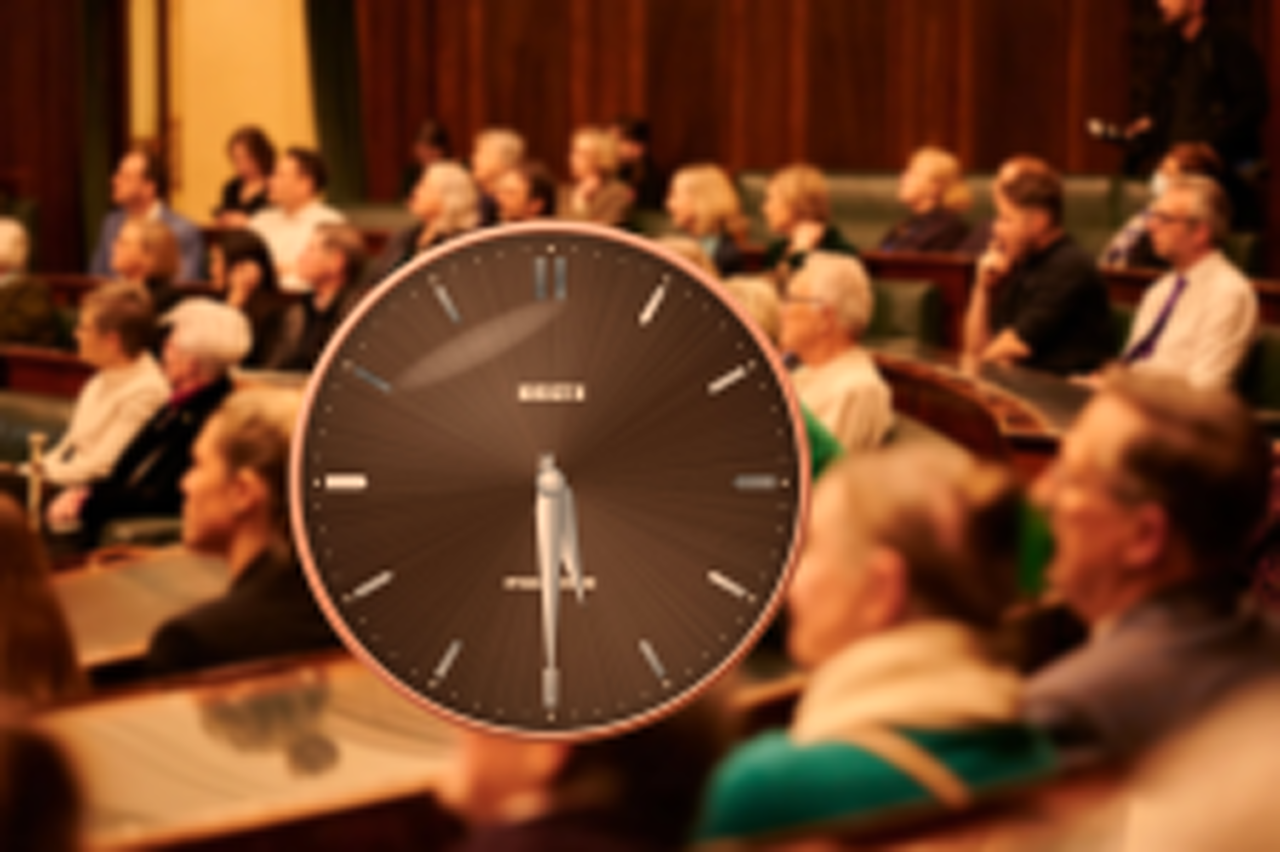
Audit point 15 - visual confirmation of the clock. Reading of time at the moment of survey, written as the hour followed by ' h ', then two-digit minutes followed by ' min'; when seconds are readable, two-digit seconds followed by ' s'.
5 h 30 min
